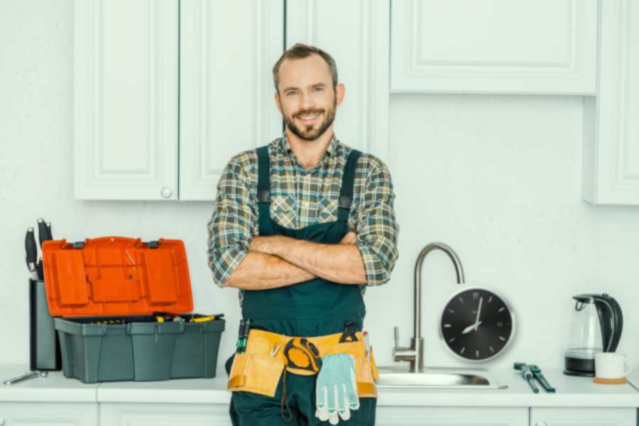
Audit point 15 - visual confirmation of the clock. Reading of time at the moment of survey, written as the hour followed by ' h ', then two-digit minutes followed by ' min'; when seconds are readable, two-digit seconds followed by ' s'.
8 h 02 min
